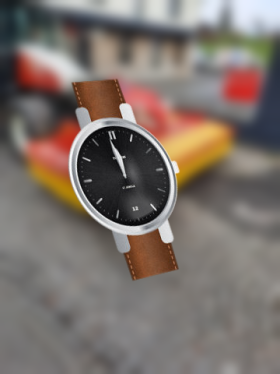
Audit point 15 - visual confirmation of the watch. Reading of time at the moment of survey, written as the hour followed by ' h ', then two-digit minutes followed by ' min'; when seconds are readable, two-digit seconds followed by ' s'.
11 h 59 min
